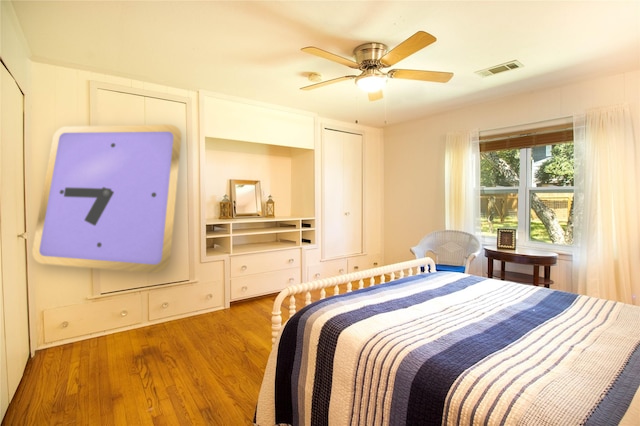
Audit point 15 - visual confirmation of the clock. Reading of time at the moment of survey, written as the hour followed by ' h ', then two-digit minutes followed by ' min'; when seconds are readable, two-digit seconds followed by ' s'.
6 h 45 min
